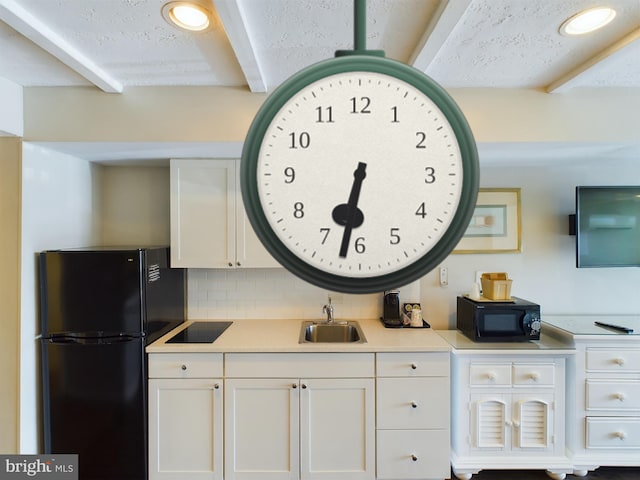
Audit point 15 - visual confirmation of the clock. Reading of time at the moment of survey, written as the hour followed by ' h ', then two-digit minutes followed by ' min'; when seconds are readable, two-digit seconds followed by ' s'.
6 h 32 min
